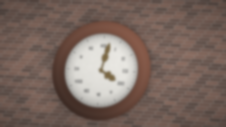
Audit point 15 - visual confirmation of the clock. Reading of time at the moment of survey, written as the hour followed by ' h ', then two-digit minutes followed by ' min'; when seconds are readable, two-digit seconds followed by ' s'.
4 h 02 min
